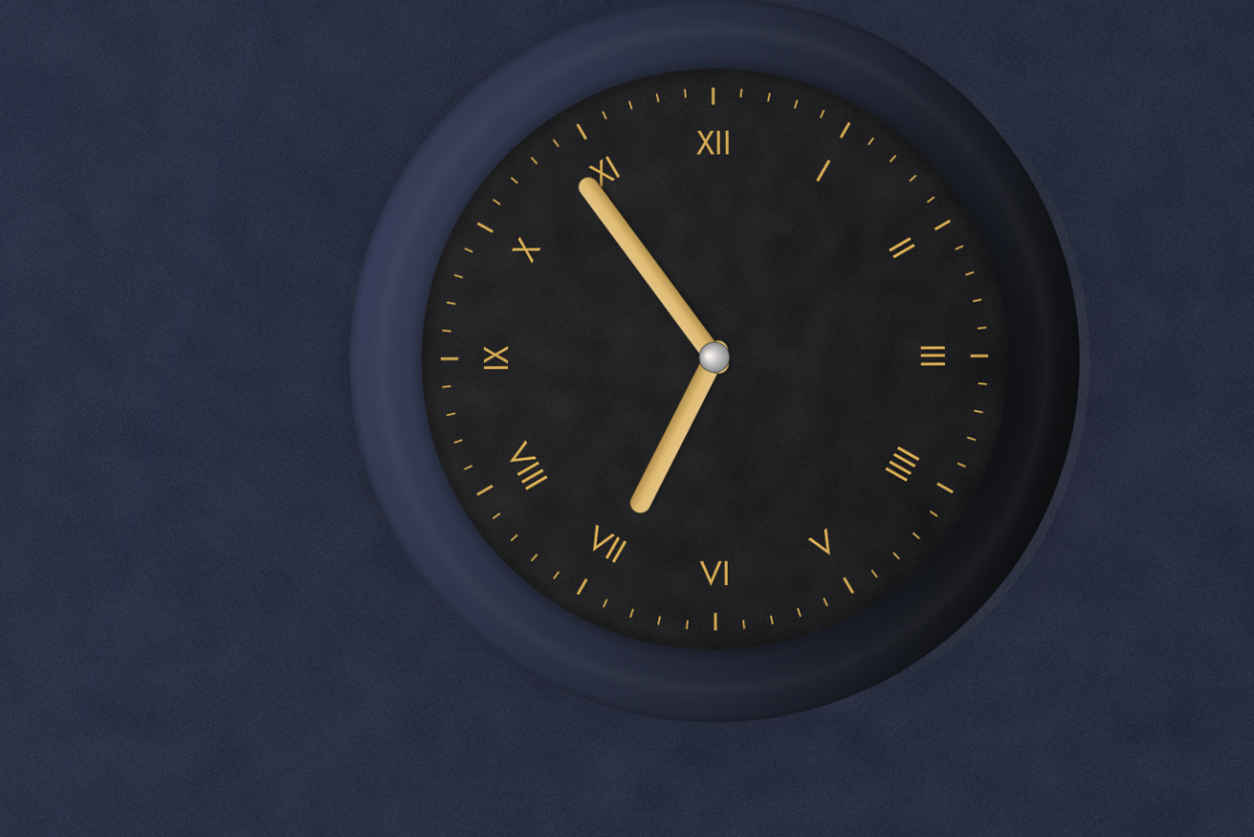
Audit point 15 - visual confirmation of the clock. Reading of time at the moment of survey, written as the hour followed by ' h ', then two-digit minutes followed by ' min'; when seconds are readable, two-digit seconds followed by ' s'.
6 h 54 min
